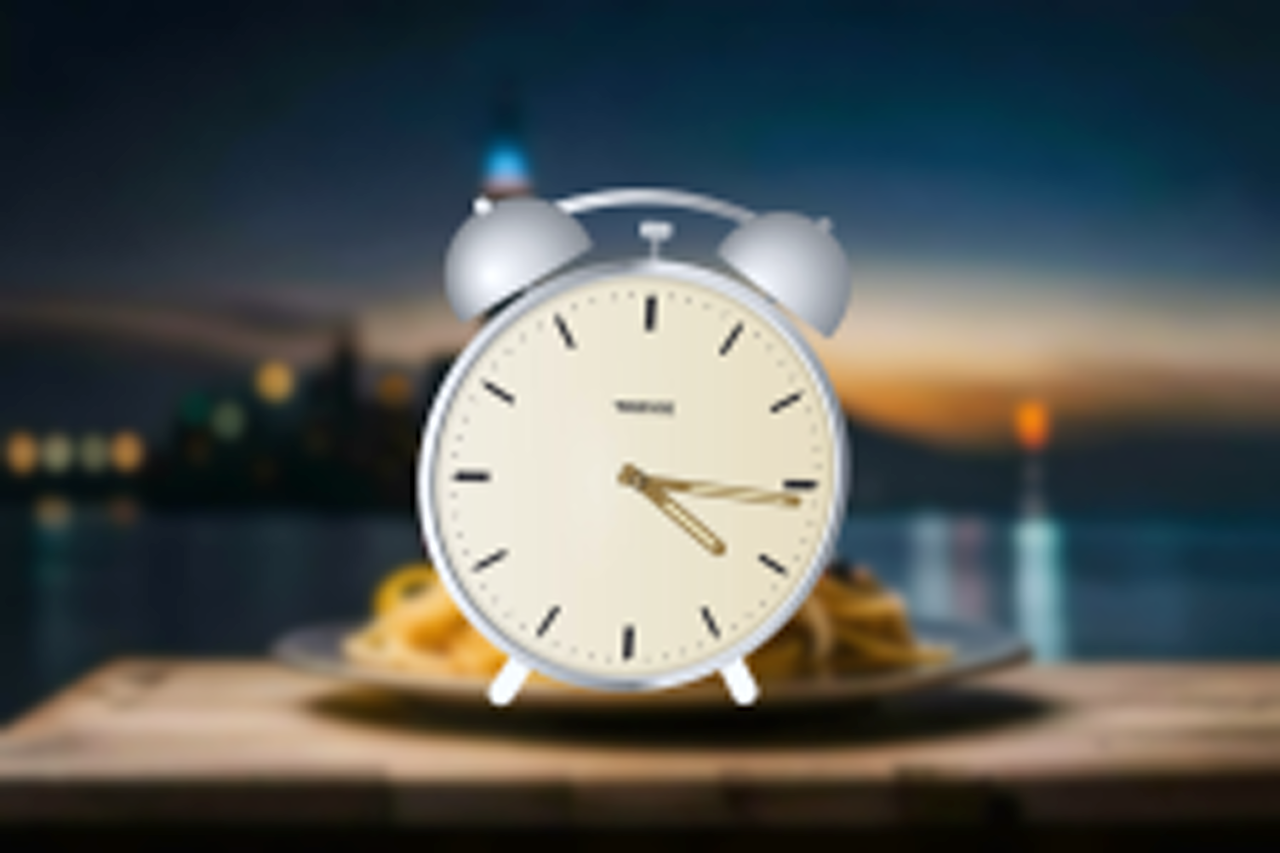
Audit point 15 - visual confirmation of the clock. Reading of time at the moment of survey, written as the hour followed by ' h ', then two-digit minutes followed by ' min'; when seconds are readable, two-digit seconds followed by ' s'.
4 h 16 min
